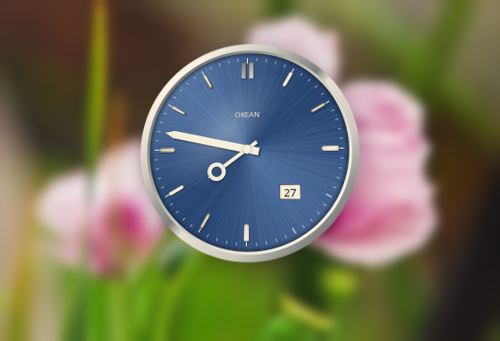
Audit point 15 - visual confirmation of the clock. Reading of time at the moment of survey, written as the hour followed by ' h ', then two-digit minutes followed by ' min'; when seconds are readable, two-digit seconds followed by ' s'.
7 h 47 min
